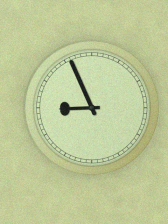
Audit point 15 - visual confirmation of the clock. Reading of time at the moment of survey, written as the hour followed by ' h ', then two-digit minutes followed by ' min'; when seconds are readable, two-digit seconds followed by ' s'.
8 h 56 min
